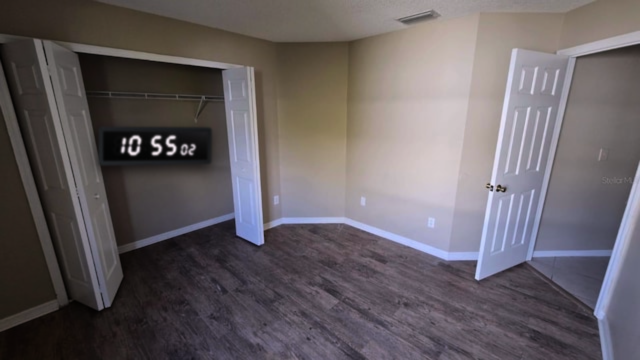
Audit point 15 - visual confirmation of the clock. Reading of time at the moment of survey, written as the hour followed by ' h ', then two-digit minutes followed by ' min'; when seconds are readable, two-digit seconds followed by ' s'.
10 h 55 min 02 s
